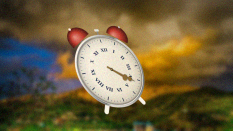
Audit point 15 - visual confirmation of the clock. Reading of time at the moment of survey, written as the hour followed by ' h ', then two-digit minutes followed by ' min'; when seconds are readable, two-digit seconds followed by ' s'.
4 h 21 min
